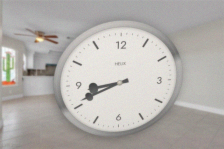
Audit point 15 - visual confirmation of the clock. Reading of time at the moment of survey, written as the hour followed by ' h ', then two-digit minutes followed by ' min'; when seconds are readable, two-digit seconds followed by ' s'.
8 h 41 min
